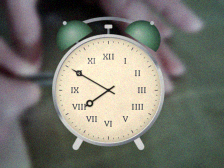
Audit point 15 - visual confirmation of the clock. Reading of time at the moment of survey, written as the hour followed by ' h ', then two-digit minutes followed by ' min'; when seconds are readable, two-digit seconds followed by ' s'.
7 h 50 min
